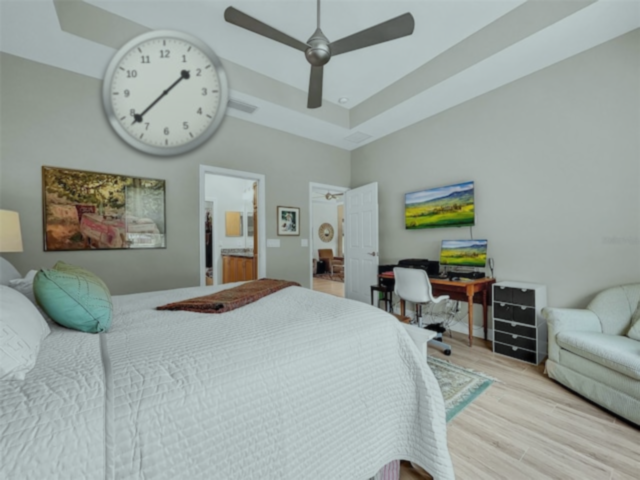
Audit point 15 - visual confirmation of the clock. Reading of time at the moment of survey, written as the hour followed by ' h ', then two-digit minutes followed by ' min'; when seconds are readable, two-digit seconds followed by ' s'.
1 h 38 min
